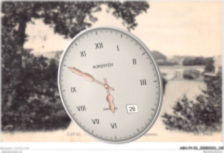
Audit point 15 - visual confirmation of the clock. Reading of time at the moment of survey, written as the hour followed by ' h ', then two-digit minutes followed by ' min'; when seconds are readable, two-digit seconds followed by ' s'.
5 h 50 min
